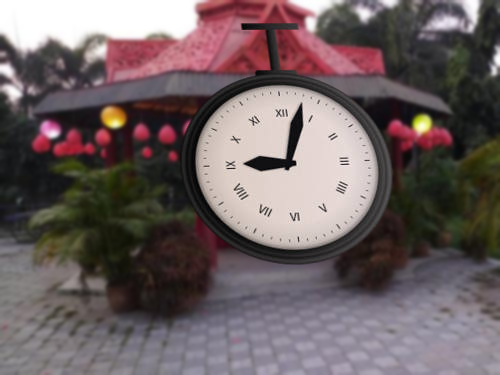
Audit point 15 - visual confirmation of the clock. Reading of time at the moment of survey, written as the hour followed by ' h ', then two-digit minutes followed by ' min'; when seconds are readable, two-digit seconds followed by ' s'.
9 h 03 min
